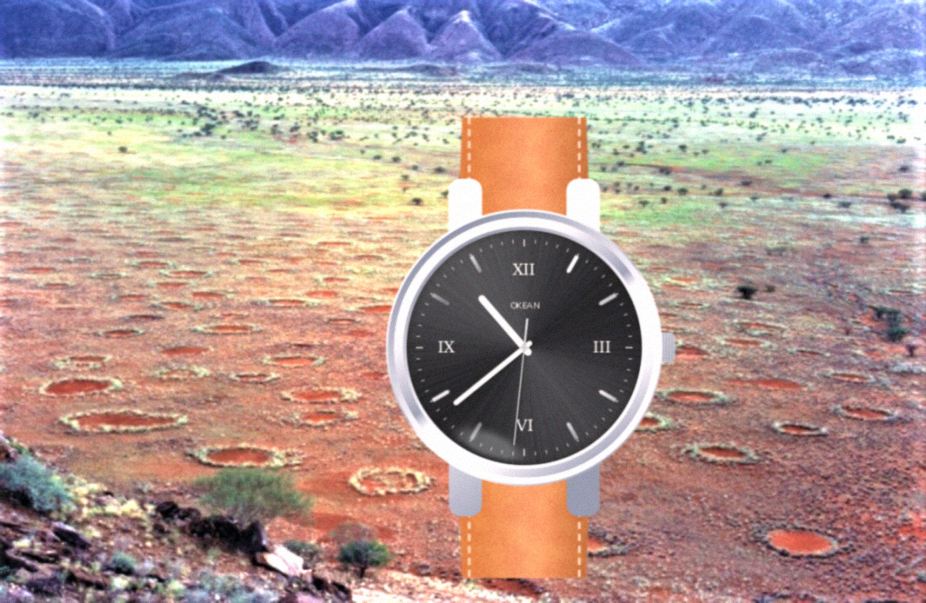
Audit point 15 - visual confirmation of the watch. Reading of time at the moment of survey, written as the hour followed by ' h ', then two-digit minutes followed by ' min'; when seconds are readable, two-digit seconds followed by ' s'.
10 h 38 min 31 s
